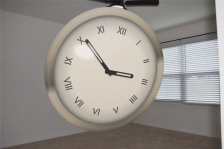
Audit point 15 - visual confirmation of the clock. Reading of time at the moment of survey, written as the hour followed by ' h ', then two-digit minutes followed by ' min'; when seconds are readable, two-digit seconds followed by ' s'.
2 h 51 min
